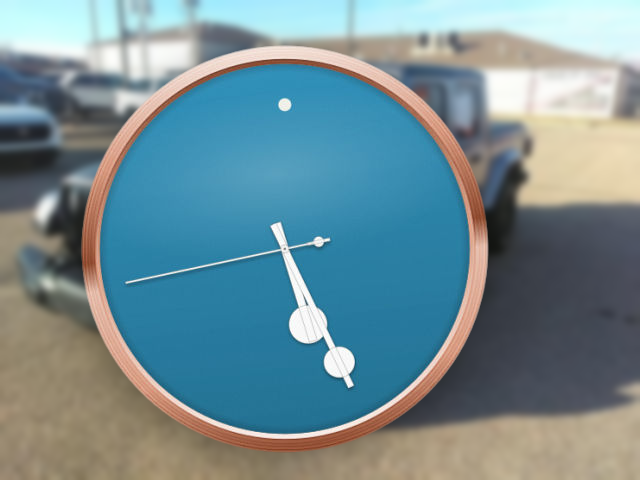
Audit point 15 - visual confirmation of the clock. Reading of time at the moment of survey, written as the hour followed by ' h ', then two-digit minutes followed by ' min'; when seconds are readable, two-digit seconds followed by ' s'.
5 h 25 min 43 s
